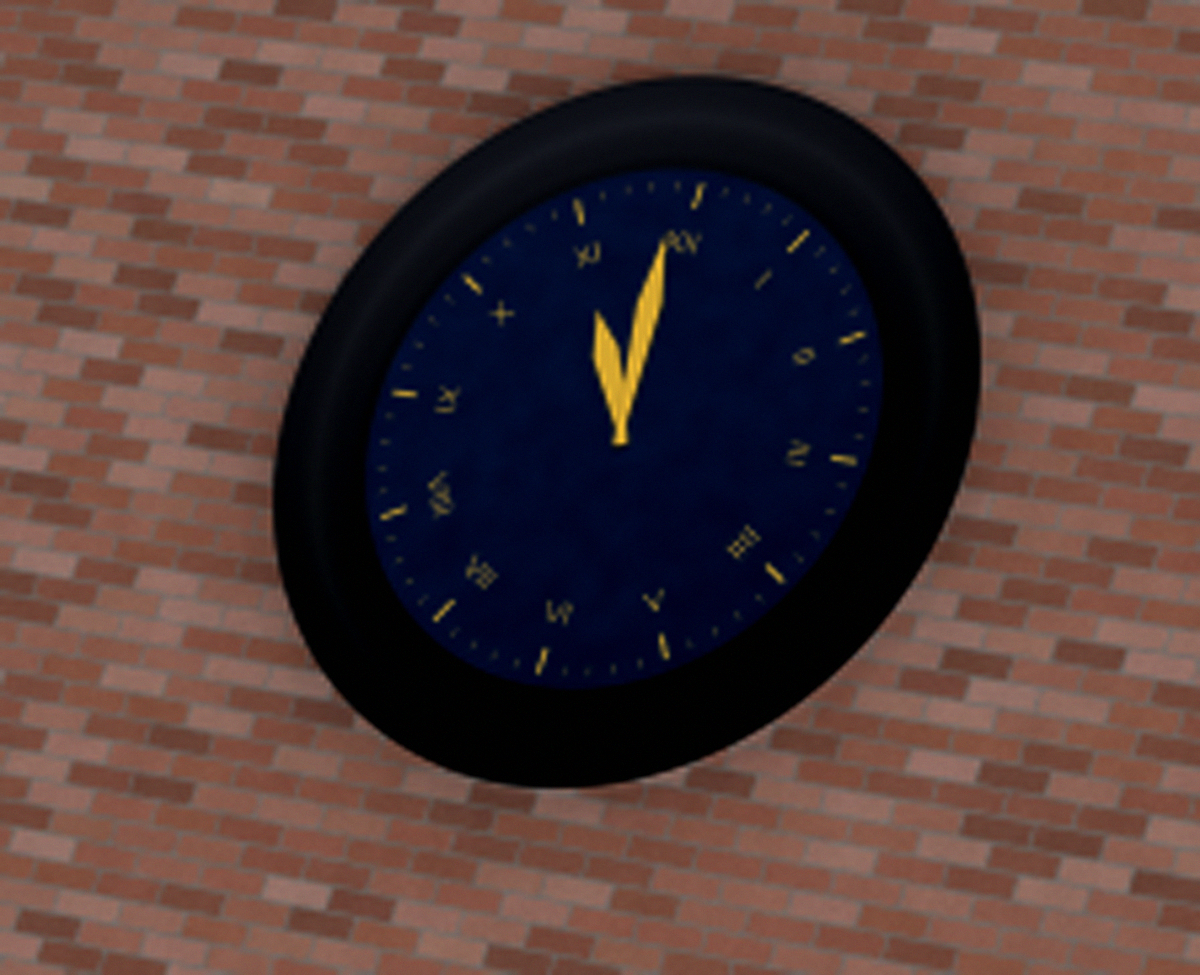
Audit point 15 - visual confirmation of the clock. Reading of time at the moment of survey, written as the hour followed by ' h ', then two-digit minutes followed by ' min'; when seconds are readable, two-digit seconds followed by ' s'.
10 h 59 min
